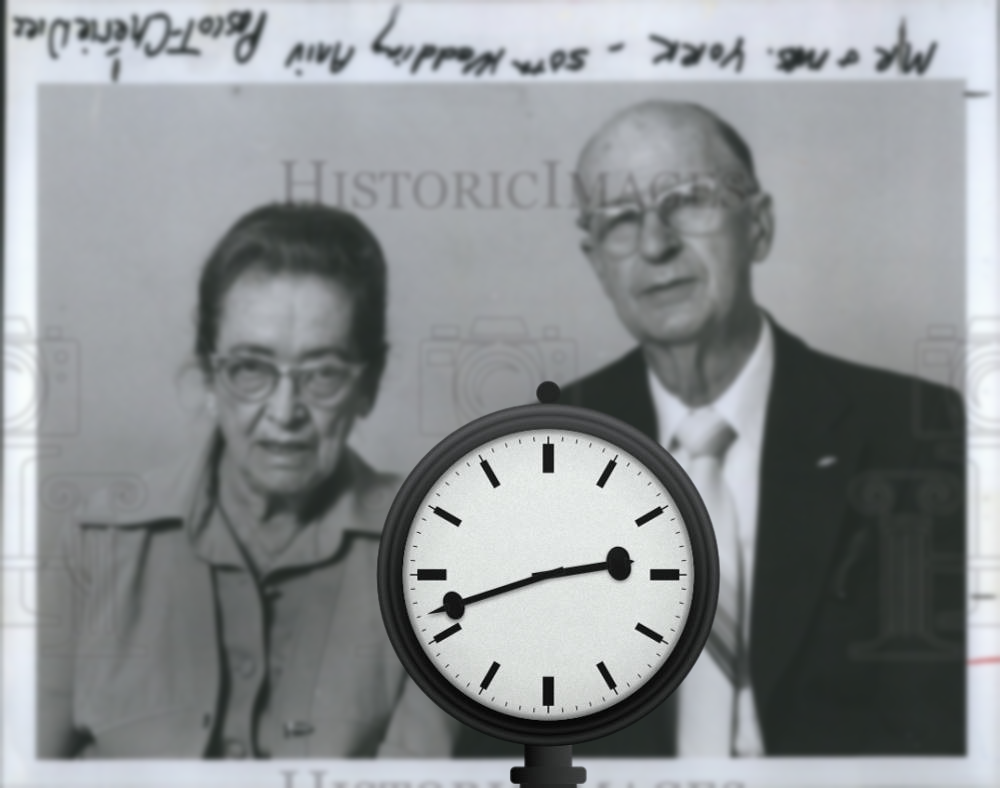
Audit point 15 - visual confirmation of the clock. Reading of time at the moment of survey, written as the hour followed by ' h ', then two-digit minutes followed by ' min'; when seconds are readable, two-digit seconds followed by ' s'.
2 h 42 min
